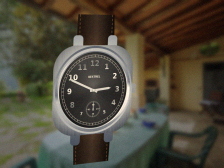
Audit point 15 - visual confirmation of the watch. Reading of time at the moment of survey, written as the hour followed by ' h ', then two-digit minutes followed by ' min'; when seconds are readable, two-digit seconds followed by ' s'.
2 h 49 min
